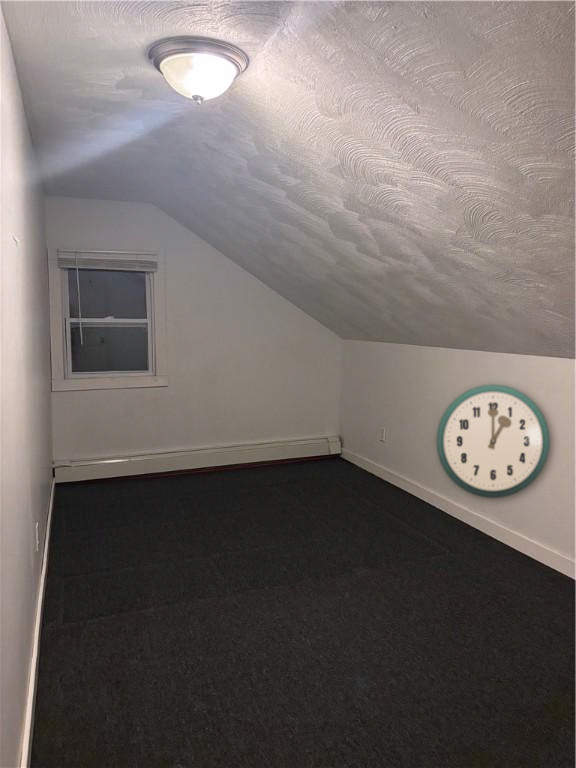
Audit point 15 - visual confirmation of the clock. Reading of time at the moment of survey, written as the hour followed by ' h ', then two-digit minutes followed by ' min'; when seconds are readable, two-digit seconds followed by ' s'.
1 h 00 min
